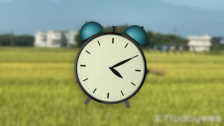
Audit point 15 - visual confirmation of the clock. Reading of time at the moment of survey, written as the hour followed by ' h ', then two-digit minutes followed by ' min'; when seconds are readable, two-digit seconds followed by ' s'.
4 h 10 min
